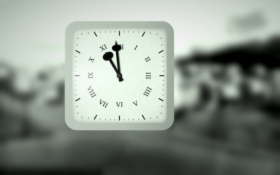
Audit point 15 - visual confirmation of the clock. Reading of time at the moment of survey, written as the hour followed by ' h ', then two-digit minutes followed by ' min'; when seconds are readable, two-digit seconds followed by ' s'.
10 h 59 min
